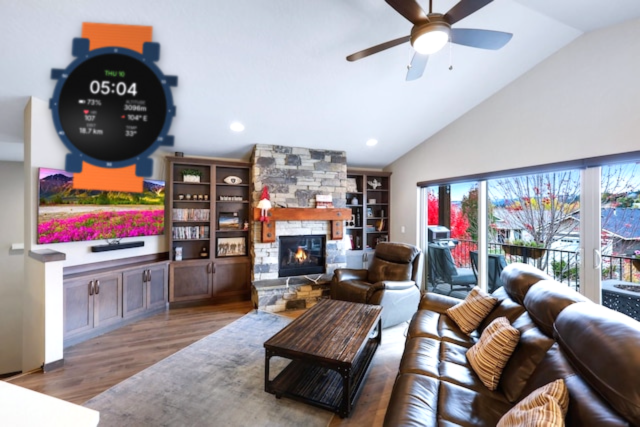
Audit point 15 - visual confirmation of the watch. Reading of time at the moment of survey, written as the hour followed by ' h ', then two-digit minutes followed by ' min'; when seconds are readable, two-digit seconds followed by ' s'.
5 h 04 min
